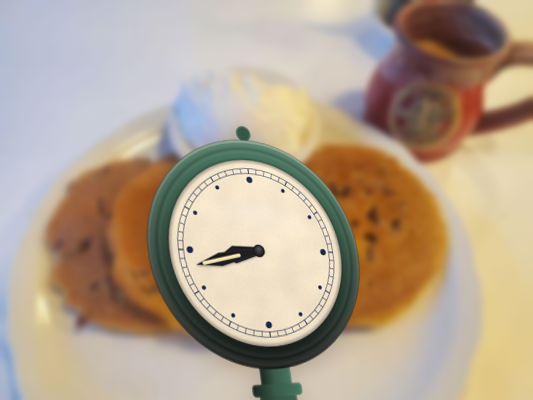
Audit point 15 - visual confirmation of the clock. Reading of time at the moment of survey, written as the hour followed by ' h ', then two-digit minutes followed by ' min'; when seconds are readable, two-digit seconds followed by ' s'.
8 h 43 min
